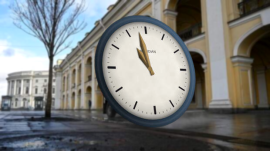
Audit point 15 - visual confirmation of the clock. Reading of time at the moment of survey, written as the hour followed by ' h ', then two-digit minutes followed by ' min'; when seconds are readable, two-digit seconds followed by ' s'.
10 h 58 min
